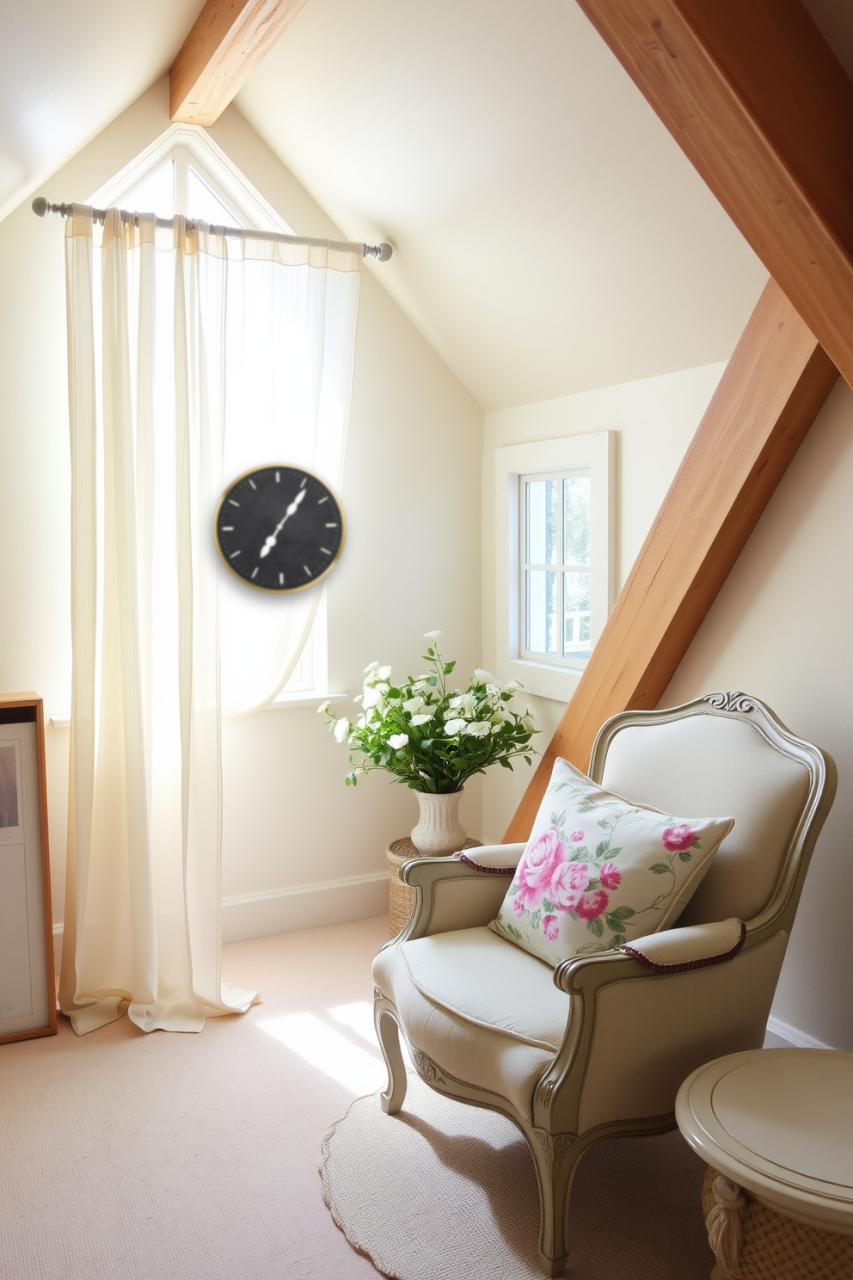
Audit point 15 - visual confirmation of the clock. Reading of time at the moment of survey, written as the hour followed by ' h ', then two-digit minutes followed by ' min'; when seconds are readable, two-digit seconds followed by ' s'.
7 h 06 min
